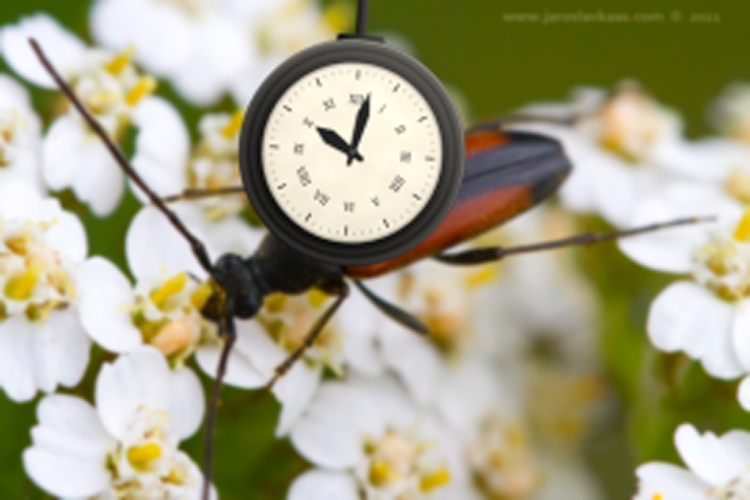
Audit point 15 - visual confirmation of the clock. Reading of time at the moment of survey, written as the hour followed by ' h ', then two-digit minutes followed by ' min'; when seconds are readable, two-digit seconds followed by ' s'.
10 h 02 min
